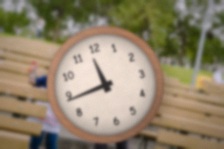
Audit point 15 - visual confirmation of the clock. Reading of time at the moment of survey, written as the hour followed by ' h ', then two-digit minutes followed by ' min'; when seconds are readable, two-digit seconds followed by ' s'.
11 h 44 min
